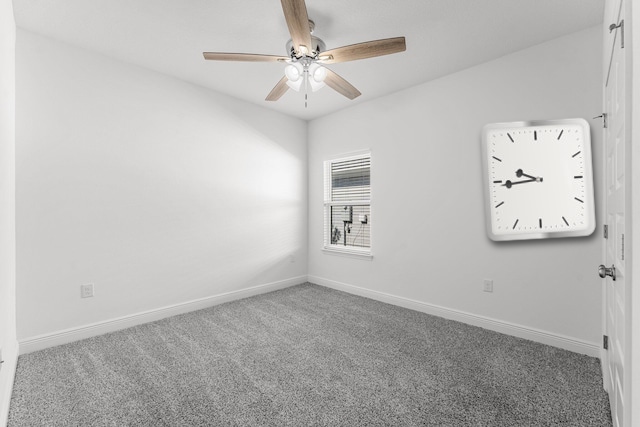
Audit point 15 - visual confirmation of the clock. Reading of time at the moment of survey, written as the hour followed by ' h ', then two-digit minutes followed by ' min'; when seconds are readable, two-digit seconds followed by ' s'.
9 h 44 min
